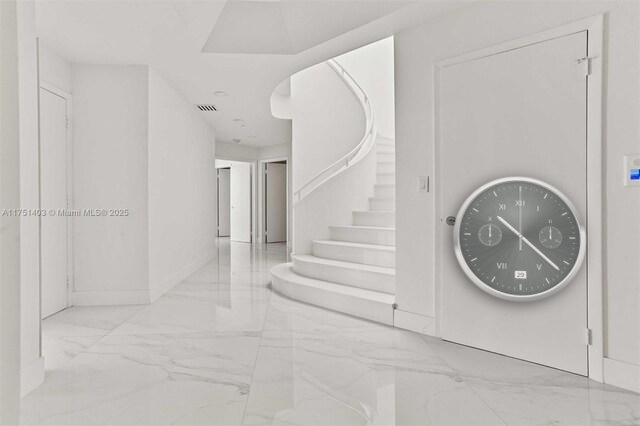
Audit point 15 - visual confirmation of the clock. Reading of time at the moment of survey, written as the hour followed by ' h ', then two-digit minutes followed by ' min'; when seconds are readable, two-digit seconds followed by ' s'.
10 h 22 min
